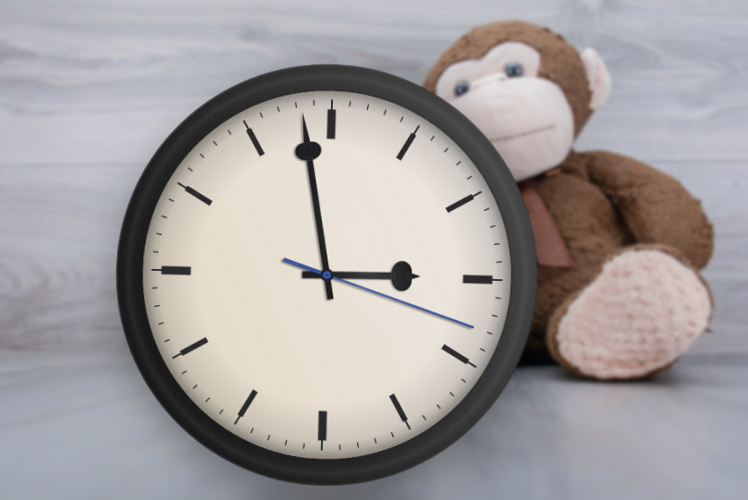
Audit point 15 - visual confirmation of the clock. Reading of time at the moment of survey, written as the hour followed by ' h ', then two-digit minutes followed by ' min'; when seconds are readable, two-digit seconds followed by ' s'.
2 h 58 min 18 s
